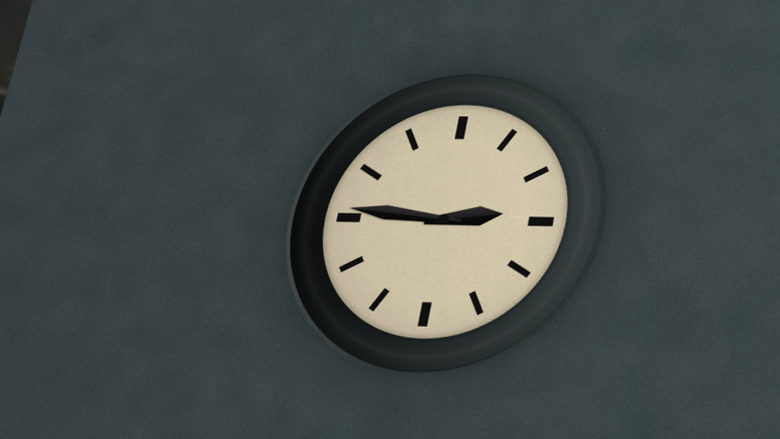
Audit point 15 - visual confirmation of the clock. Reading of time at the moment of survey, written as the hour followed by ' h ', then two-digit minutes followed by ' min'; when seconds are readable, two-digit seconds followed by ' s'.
2 h 46 min
